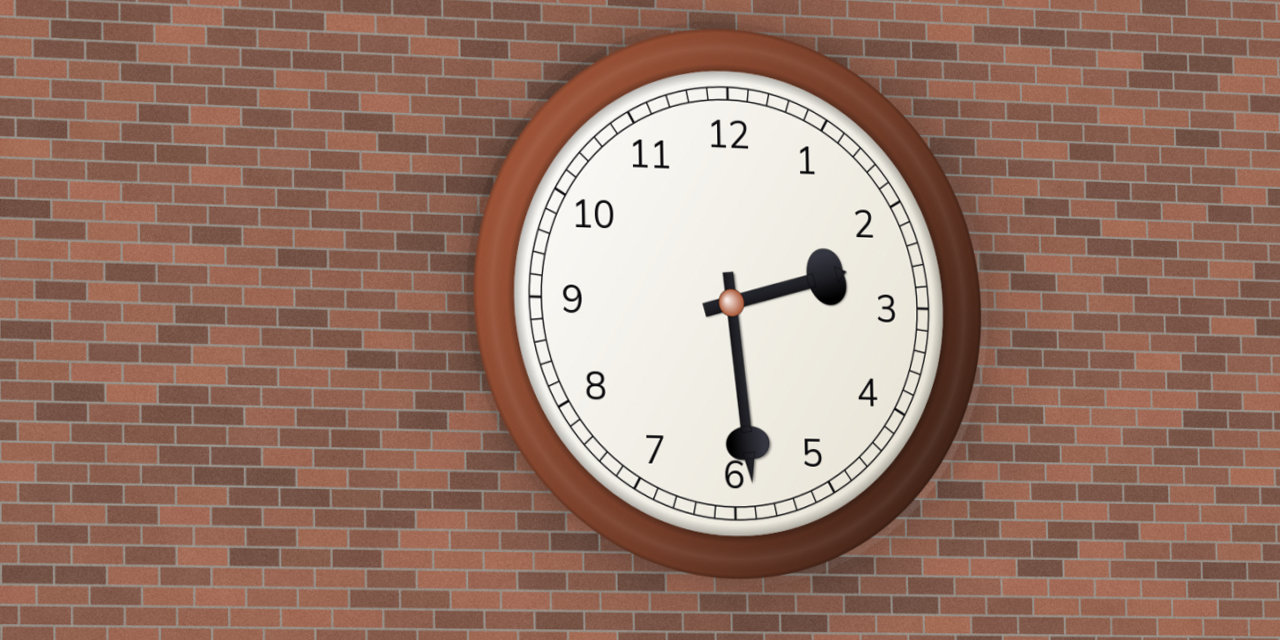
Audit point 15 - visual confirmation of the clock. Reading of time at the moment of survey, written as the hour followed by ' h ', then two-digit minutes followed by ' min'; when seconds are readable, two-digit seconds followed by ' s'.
2 h 29 min
